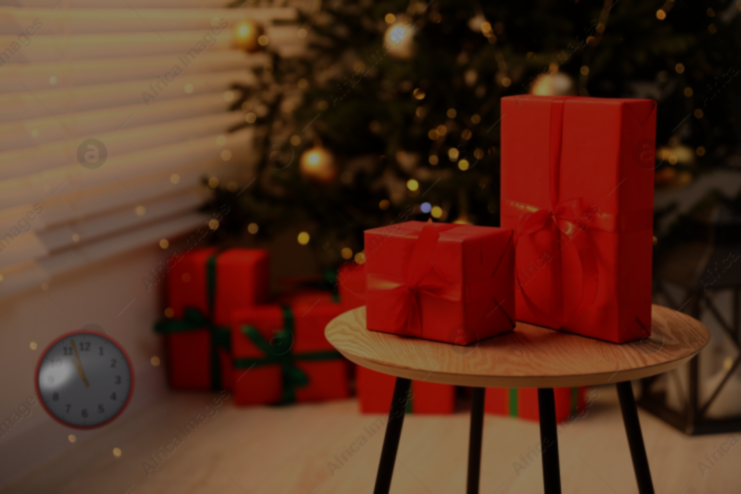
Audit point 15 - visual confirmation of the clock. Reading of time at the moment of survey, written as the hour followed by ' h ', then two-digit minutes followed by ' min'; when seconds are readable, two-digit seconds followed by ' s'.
10 h 57 min
